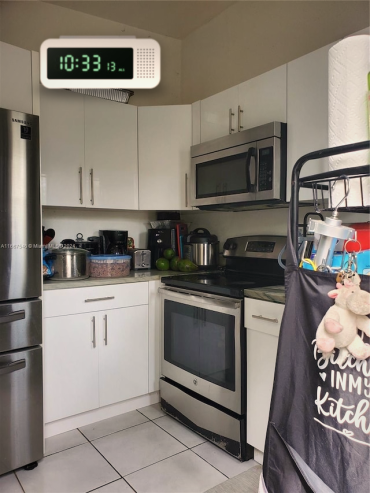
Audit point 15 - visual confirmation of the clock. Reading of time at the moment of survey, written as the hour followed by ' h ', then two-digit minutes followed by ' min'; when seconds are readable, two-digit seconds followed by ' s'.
10 h 33 min 13 s
